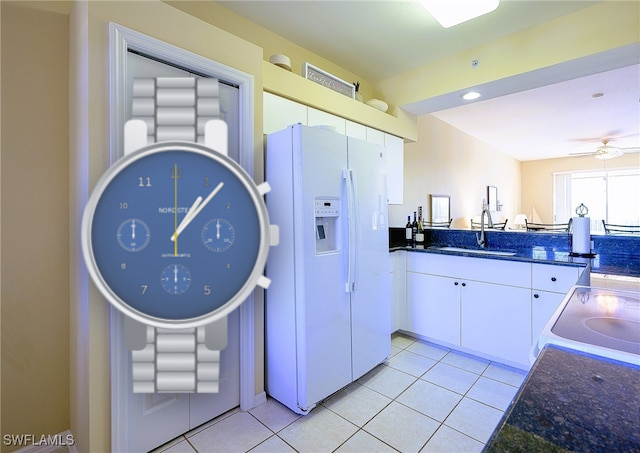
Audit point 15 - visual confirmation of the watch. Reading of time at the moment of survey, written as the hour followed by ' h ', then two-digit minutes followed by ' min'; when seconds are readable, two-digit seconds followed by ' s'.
1 h 07 min
